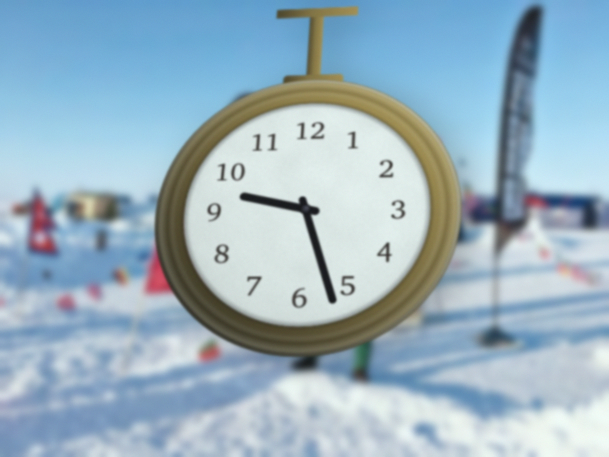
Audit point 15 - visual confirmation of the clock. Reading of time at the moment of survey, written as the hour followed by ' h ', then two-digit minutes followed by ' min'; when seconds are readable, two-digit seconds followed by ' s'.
9 h 27 min
